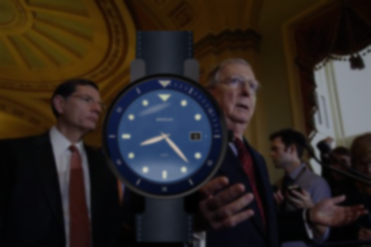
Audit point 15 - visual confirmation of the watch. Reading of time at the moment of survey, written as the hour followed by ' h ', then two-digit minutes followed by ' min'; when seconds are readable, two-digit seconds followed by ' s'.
8 h 23 min
